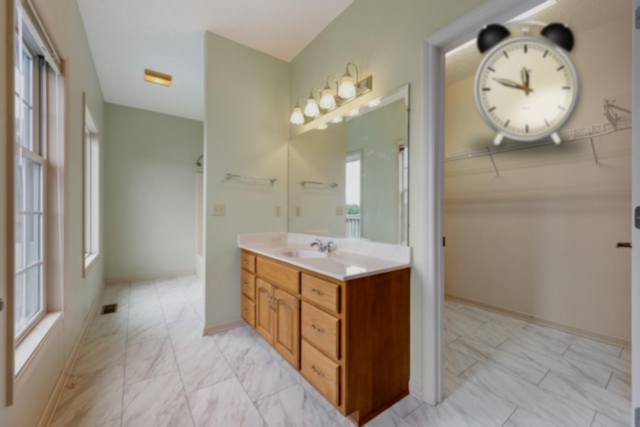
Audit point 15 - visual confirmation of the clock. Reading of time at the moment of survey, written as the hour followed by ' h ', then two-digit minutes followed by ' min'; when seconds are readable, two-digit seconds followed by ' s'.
11 h 48 min
